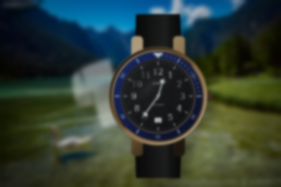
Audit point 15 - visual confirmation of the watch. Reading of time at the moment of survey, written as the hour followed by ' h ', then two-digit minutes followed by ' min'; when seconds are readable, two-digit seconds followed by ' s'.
12 h 36 min
